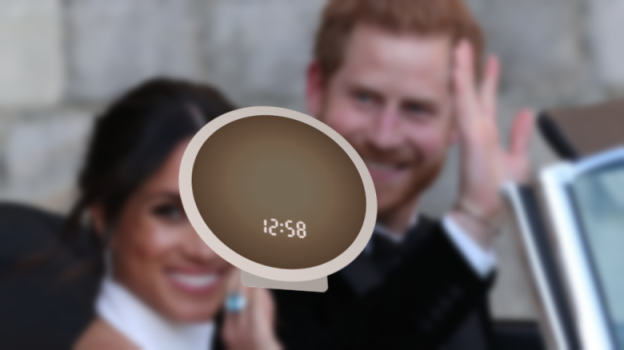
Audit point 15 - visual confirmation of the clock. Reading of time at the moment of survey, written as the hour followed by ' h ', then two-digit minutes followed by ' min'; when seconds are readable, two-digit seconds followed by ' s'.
12 h 58 min
